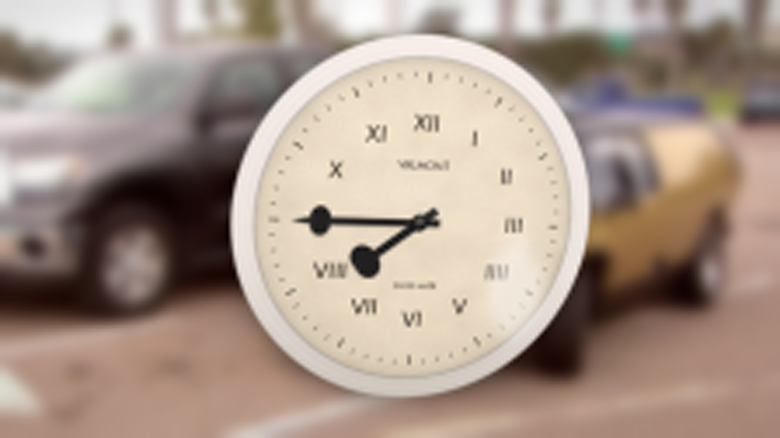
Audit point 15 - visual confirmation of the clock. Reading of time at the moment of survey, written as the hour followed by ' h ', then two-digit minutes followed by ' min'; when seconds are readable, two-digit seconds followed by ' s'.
7 h 45 min
